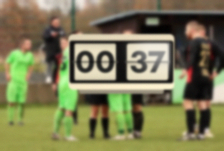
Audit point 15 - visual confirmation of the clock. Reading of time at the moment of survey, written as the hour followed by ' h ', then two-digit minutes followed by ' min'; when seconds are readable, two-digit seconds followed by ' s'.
0 h 37 min
